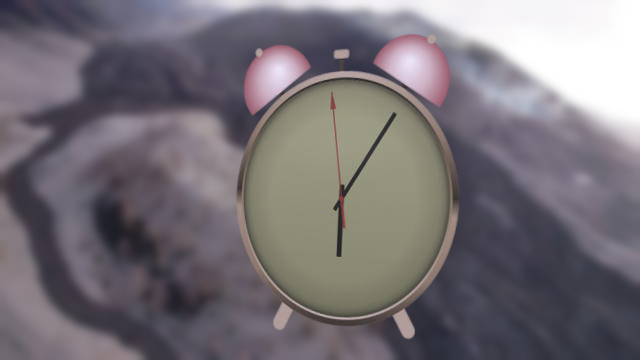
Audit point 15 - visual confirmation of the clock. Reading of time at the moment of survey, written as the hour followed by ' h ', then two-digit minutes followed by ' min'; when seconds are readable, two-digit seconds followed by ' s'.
6 h 05 min 59 s
